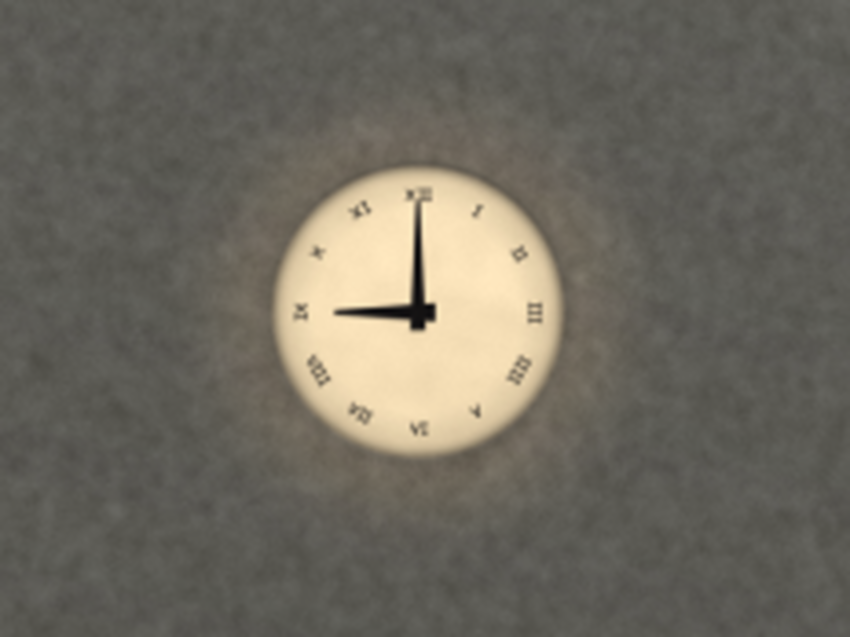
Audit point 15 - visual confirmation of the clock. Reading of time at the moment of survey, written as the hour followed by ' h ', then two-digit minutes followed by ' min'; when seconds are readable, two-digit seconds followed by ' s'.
9 h 00 min
